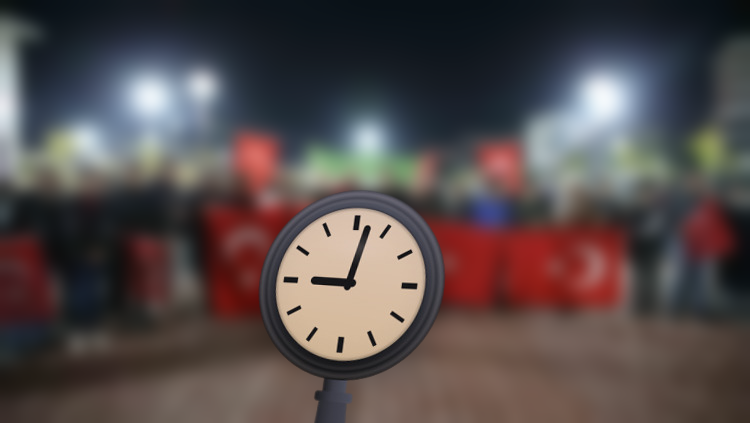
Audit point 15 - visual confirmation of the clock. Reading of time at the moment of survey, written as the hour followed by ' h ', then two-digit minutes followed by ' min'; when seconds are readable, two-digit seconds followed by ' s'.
9 h 02 min
